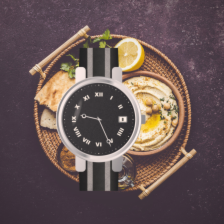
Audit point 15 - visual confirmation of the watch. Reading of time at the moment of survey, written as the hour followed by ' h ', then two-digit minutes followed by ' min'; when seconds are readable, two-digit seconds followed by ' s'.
9 h 26 min
